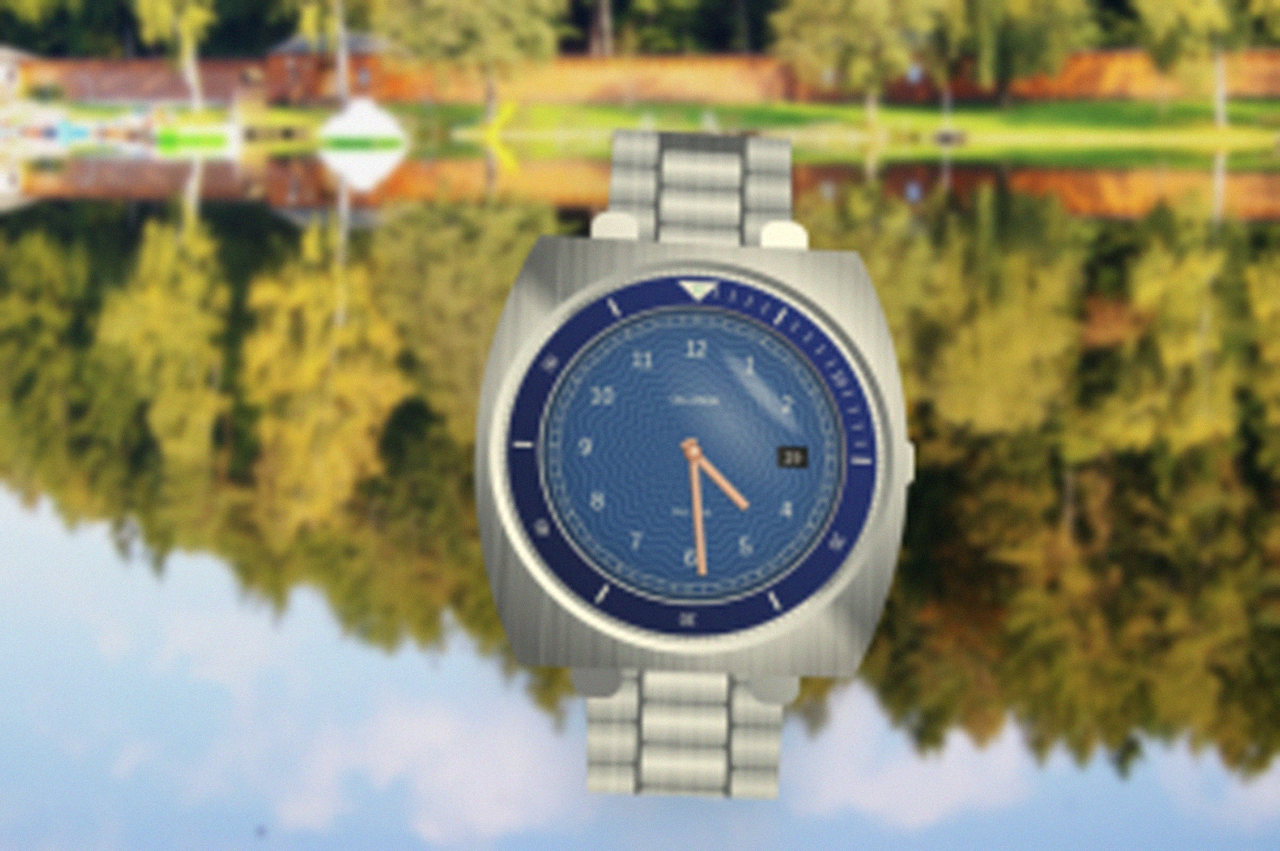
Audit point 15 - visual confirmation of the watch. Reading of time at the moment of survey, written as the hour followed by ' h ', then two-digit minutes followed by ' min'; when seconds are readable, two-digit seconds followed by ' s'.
4 h 29 min
